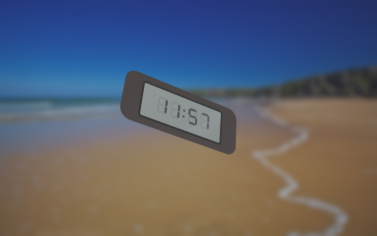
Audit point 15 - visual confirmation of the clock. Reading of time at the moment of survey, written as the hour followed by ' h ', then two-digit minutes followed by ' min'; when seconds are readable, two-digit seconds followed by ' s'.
11 h 57 min
